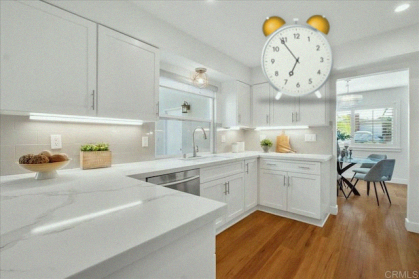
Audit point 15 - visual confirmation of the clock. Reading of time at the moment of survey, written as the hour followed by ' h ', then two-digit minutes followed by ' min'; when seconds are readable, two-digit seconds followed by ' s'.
6 h 54 min
